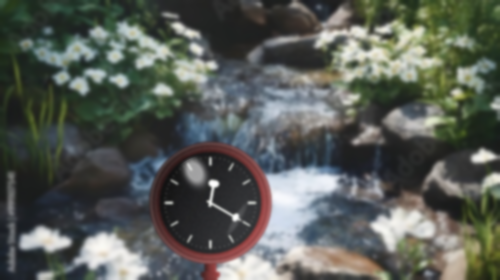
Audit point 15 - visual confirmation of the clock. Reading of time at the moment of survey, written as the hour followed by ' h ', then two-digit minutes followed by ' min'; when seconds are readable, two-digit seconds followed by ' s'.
12 h 20 min
